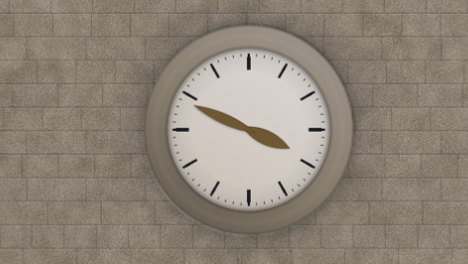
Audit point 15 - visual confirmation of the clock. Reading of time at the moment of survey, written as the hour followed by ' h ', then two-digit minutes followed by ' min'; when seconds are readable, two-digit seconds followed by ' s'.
3 h 49 min
